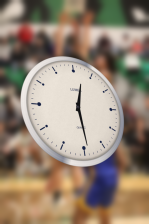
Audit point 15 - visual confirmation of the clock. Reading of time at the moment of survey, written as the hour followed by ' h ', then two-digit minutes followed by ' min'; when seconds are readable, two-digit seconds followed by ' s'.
12 h 29 min
